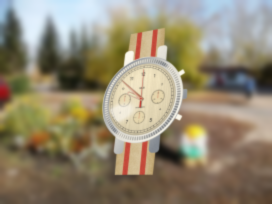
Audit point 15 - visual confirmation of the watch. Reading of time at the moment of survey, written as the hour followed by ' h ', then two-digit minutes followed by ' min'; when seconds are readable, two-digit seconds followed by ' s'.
9 h 52 min
